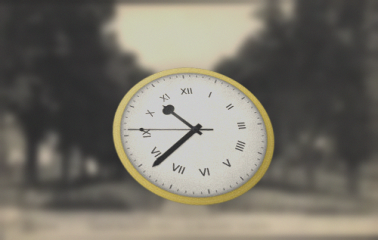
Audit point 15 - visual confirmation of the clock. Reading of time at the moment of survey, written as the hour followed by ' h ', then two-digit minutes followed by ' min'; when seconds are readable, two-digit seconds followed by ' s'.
10 h 38 min 46 s
